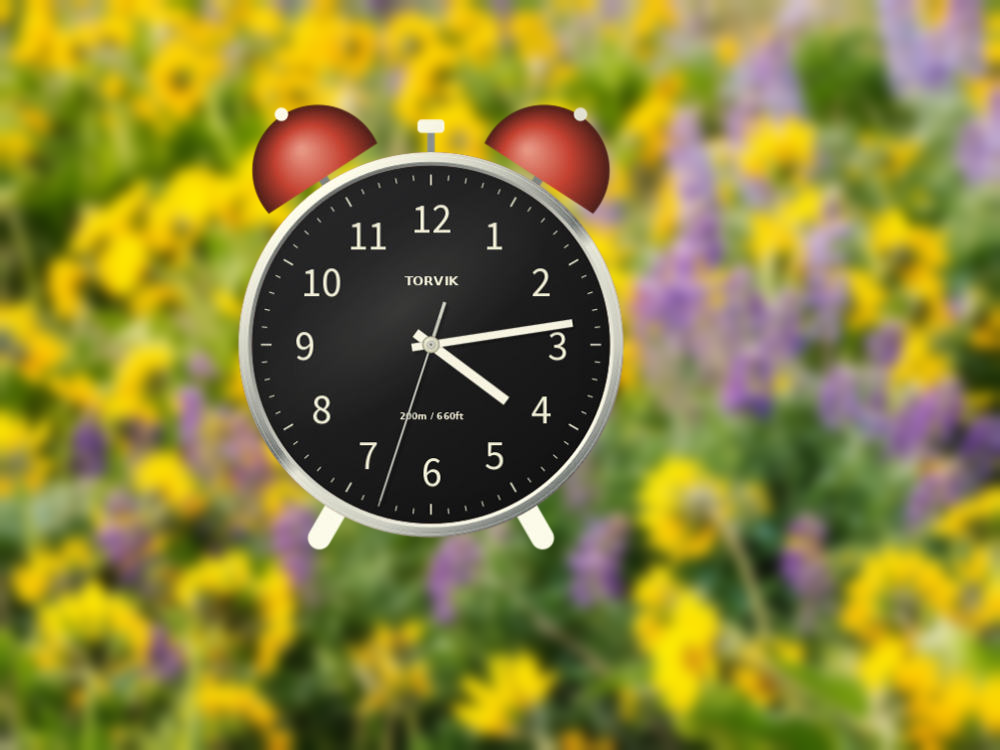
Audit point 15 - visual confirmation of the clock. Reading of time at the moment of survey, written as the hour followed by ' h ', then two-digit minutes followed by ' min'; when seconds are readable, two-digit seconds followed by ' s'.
4 h 13 min 33 s
